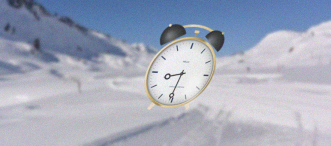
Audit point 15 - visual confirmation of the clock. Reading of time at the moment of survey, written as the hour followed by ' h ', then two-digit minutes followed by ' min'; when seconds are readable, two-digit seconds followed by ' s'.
8 h 31 min
